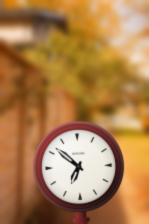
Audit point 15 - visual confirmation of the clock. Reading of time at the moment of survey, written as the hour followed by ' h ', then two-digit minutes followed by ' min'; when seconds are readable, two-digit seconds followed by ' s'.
6 h 52 min
